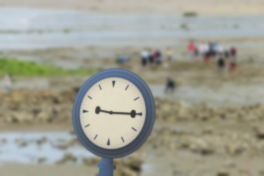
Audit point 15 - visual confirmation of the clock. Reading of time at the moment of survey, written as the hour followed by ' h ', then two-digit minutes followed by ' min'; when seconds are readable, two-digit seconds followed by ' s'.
9 h 15 min
